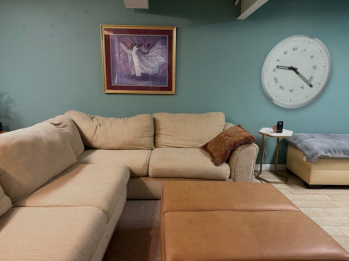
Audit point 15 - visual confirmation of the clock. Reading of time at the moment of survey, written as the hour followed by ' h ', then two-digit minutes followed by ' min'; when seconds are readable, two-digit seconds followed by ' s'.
9 h 22 min
